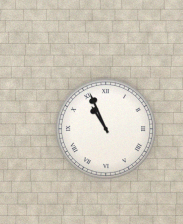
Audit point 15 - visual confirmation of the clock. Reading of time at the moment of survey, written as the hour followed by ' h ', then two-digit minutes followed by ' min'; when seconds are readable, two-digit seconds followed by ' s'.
10 h 56 min
